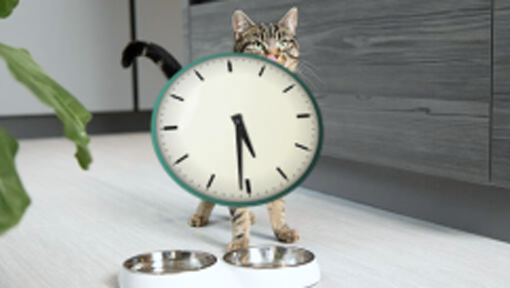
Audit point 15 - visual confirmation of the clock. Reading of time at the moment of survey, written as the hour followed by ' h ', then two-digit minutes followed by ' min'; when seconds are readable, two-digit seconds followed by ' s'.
5 h 31 min
